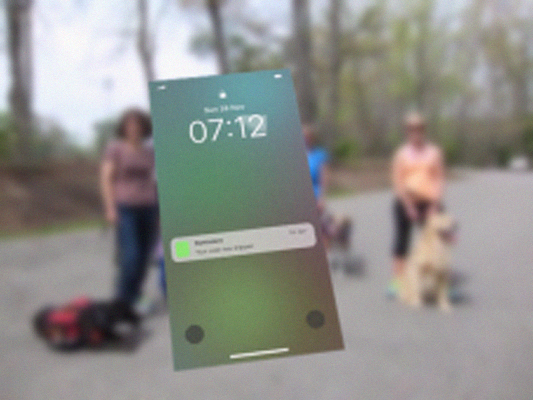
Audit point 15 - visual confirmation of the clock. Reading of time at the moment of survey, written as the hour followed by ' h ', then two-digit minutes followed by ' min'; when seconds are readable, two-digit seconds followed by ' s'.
7 h 12 min
